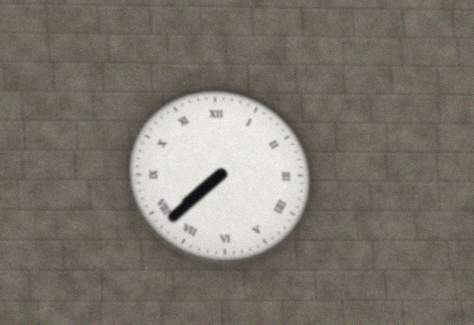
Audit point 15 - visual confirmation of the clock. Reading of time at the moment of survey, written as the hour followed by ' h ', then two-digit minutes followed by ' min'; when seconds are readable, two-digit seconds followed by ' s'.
7 h 38 min
